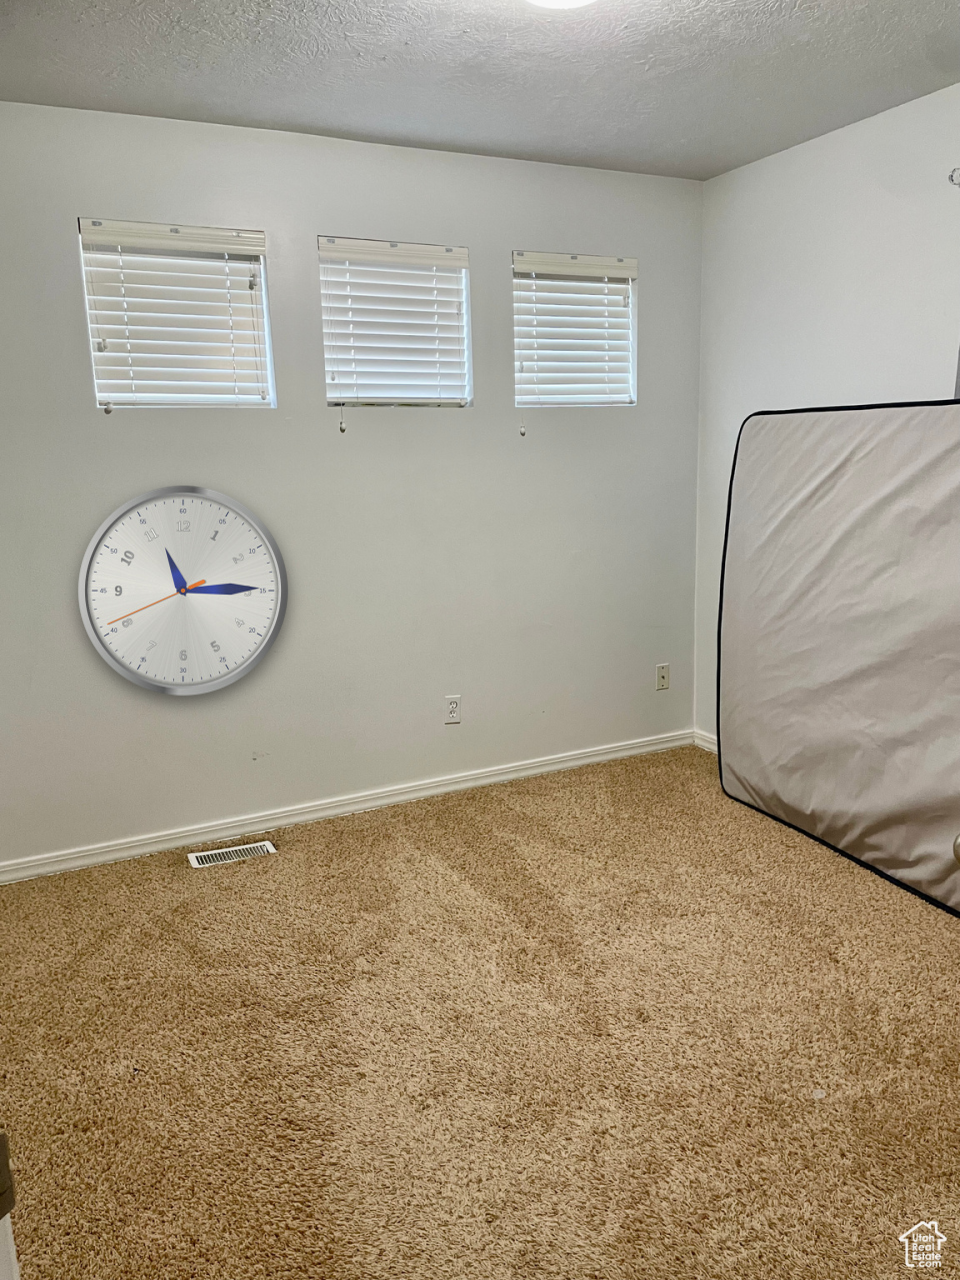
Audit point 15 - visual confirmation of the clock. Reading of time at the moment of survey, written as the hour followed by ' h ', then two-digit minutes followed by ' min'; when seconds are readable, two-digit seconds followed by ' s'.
11 h 14 min 41 s
